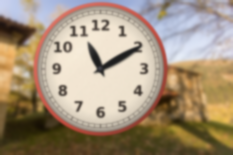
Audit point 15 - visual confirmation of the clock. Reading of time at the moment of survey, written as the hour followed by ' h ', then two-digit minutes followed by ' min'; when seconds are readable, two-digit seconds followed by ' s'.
11 h 10 min
